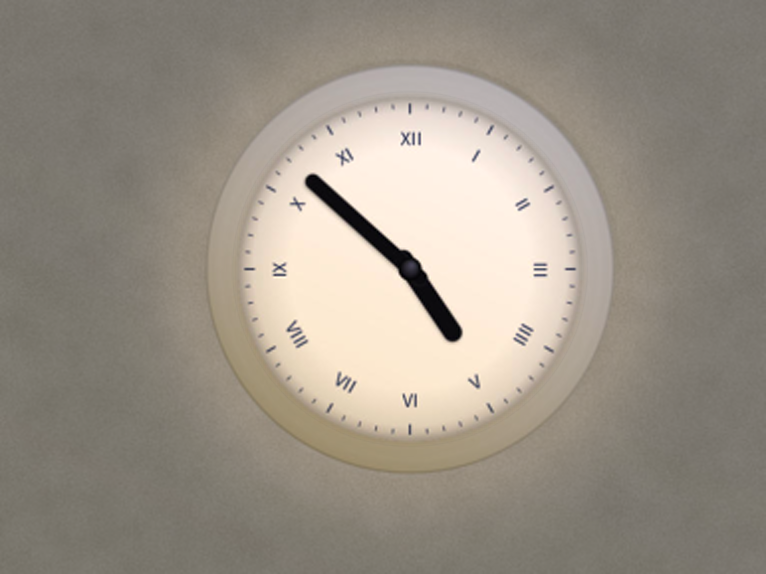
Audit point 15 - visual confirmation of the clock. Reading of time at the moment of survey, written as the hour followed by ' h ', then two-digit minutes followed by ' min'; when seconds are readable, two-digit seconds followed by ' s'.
4 h 52 min
